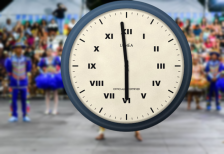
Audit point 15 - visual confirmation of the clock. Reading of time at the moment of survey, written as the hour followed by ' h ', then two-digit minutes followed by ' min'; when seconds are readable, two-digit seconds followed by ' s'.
5 h 59 min
